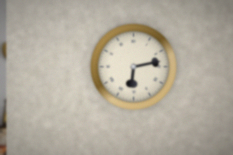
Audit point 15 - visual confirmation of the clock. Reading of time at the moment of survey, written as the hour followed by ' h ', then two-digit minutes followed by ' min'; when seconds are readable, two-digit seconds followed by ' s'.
6 h 13 min
